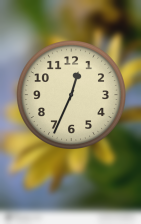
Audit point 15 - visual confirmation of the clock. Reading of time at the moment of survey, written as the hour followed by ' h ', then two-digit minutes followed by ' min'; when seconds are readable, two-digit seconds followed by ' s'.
12 h 34 min
